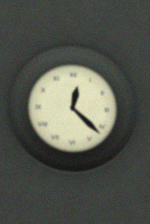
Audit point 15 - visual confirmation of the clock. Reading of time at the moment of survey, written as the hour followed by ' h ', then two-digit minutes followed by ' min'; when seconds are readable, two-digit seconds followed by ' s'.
12 h 22 min
